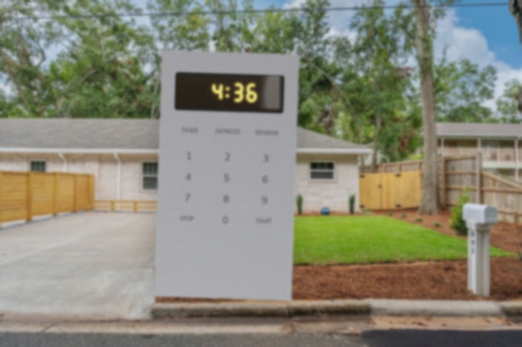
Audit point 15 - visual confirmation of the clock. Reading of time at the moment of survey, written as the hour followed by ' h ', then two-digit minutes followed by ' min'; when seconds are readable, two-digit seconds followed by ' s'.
4 h 36 min
